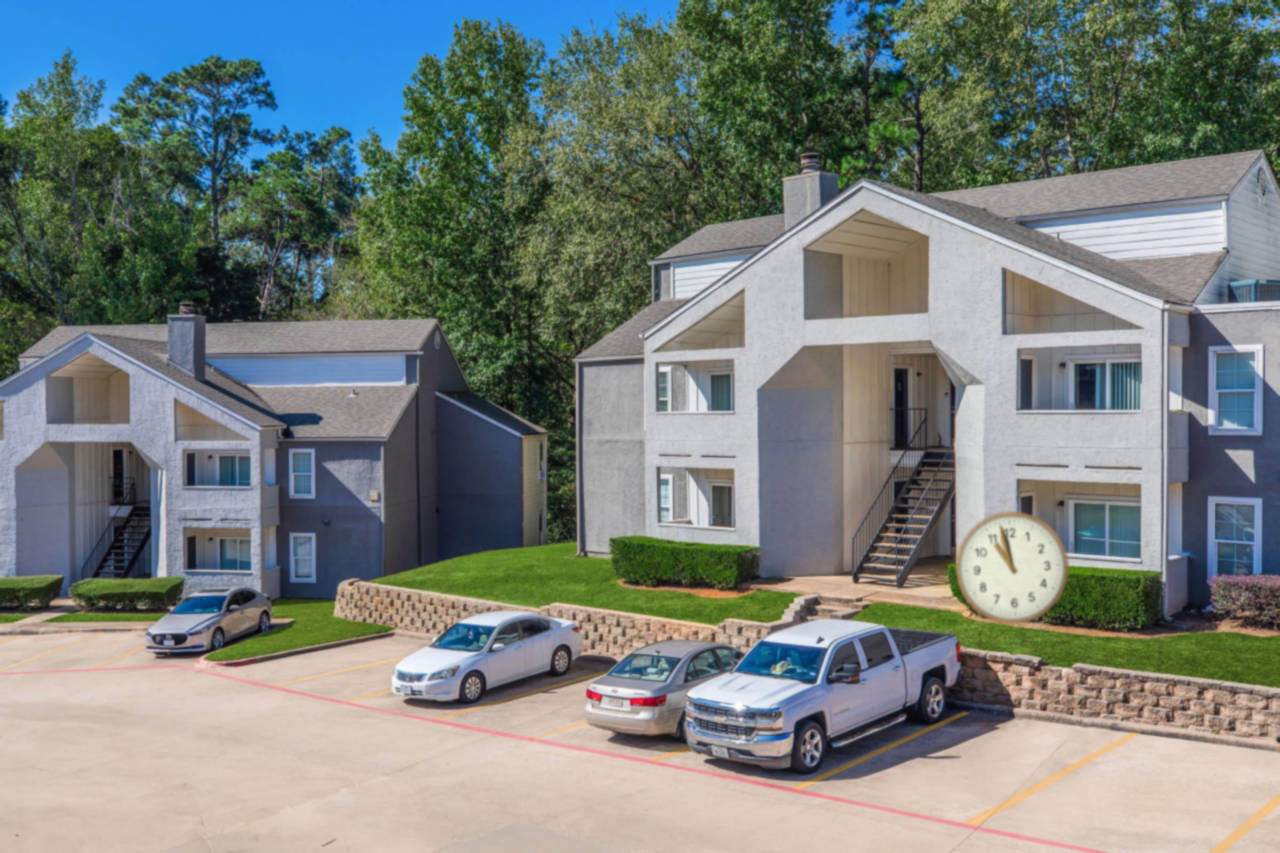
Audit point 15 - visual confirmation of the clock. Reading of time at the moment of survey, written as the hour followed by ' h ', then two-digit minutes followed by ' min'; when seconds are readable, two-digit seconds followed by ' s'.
10 h 58 min
